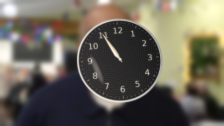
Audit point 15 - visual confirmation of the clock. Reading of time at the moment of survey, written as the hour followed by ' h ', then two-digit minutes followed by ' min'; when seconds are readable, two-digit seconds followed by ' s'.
10 h 55 min
